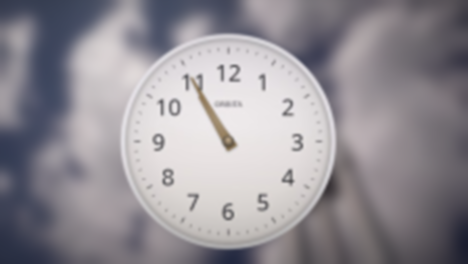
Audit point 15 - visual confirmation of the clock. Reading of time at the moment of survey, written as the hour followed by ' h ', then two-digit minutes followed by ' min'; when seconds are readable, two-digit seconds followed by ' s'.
10 h 55 min
